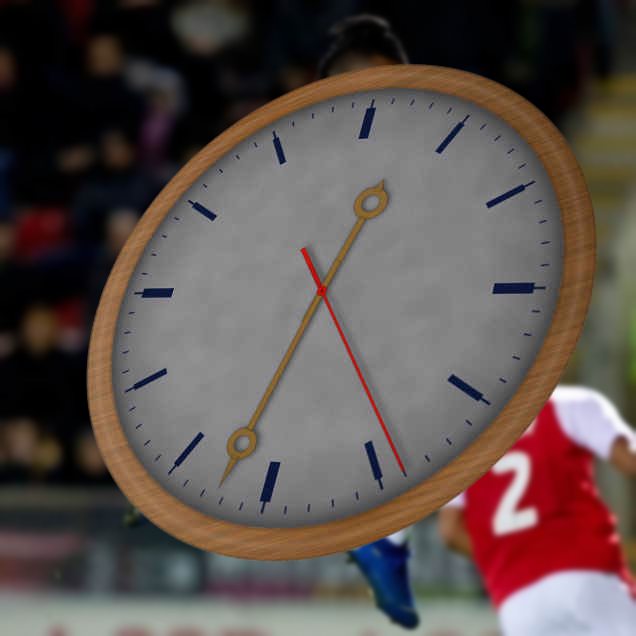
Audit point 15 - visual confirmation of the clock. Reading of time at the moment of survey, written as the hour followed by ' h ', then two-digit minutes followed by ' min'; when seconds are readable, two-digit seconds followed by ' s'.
12 h 32 min 24 s
